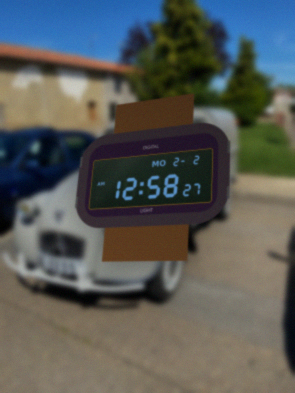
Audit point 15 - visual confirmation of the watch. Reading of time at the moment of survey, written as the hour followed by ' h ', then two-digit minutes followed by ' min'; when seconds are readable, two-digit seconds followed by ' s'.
12 h 58 min 27 s
